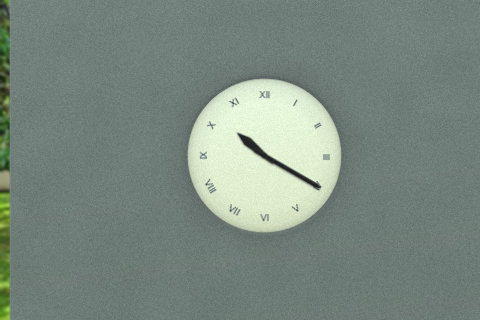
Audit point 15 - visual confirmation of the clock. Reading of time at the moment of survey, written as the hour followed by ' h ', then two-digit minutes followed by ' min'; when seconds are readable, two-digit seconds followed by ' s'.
10 h 20 min
